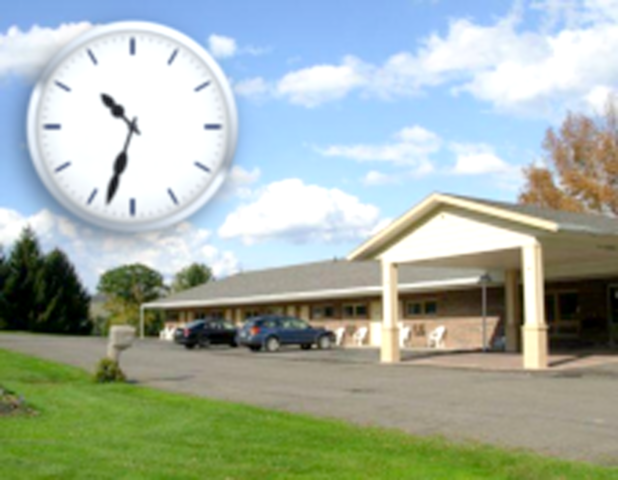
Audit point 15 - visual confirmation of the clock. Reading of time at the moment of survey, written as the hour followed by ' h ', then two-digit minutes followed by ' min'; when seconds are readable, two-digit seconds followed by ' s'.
10 h 33 min
